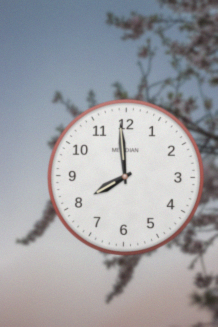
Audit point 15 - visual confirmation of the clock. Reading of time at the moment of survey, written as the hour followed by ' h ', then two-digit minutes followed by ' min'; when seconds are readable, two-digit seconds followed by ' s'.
7 h 59 min
